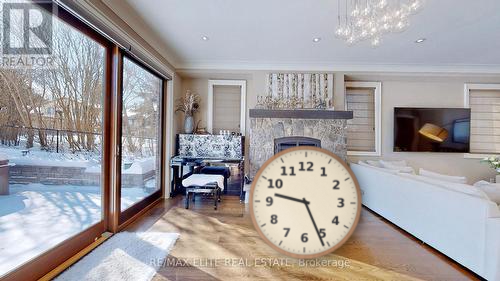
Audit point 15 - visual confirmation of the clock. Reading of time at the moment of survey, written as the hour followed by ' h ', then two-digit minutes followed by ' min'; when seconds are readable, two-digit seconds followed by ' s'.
9 h 26 min
